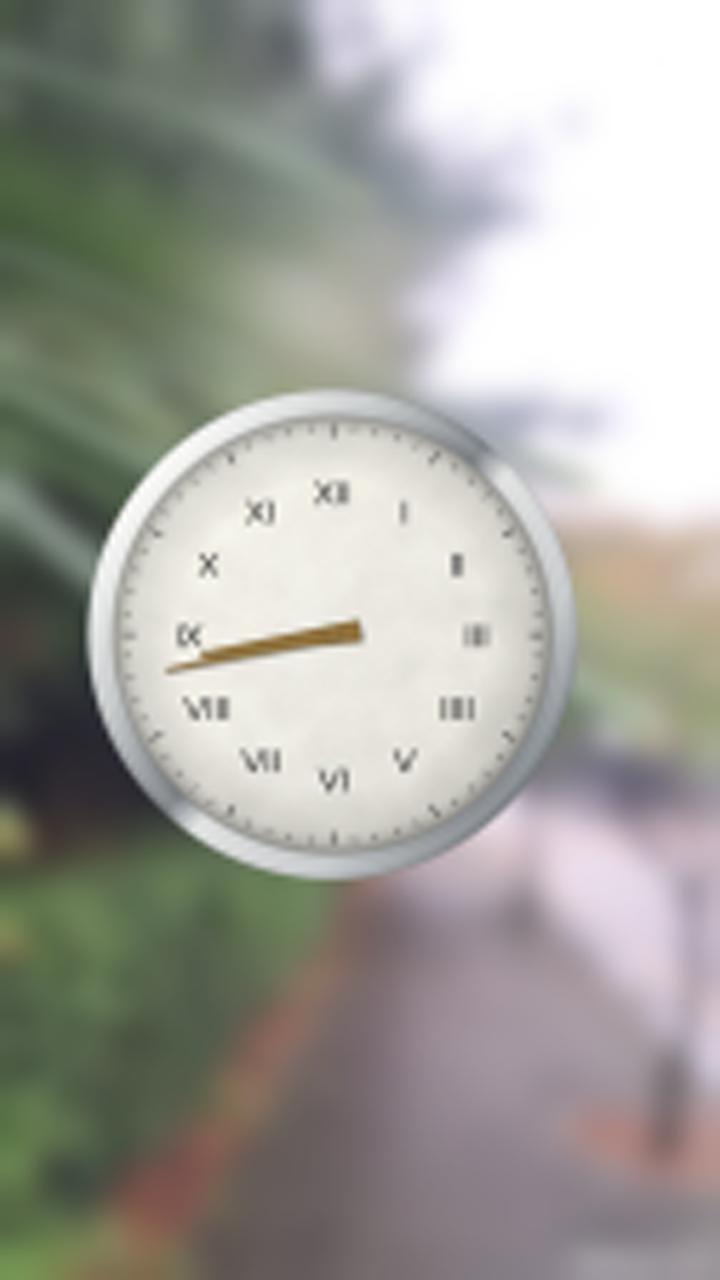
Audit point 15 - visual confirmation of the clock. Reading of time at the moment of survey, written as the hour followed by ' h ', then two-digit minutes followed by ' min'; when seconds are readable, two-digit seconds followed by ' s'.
8 h 43 min
